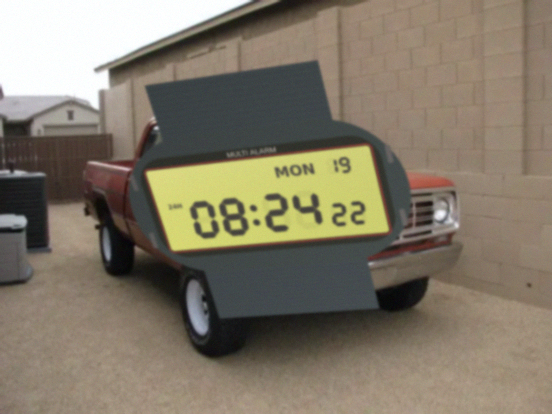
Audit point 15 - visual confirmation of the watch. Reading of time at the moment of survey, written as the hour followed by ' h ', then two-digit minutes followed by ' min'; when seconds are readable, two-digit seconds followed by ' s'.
8 h 24 min 22 s
